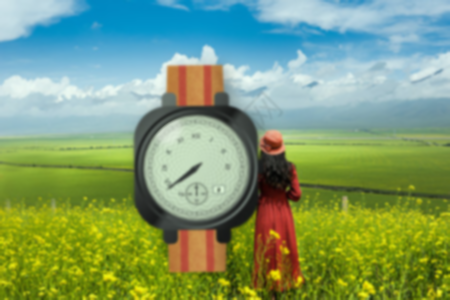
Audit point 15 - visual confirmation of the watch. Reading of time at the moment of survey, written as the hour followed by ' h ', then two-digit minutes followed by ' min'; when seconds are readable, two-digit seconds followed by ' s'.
7 h 39 min
